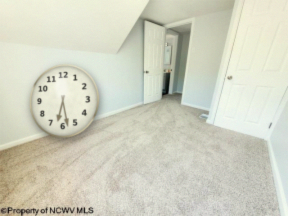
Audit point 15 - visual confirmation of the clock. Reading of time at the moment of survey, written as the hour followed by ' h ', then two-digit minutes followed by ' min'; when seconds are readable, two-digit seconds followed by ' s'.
6 h 28 min
